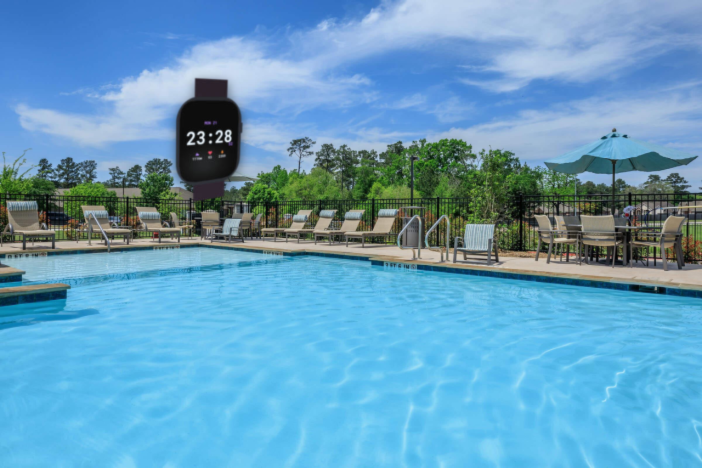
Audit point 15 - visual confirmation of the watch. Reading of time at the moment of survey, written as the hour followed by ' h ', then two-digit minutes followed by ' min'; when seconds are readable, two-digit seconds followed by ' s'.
23 h 28 min
